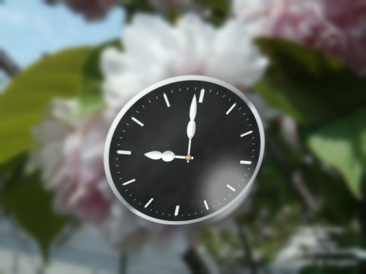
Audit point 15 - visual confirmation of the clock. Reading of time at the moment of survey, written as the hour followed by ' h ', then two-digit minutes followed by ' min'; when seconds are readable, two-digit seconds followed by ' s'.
8 h 59 min
